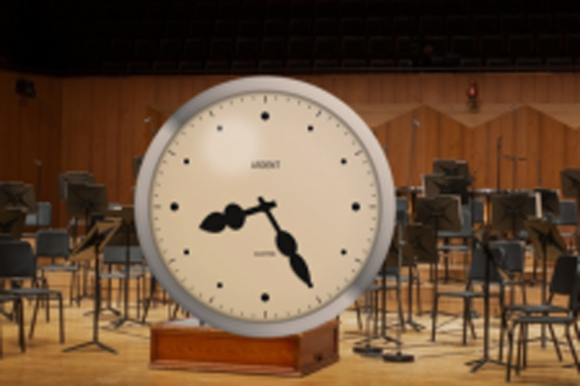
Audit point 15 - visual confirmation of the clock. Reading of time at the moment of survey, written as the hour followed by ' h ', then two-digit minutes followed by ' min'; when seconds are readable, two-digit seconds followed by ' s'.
8 h 25 min
